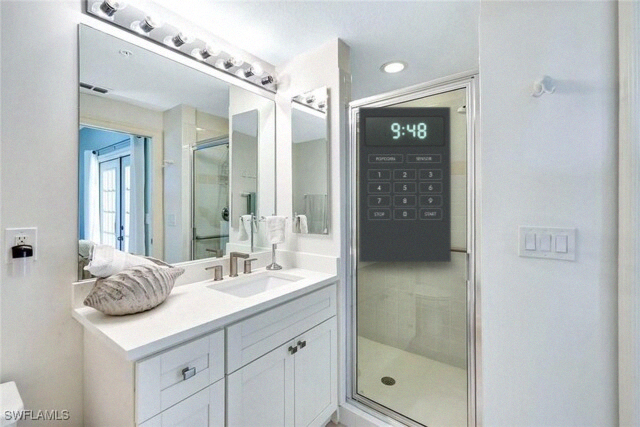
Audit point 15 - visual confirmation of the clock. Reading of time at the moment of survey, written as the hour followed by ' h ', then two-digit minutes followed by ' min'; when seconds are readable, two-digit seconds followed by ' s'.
9 h 48 min
